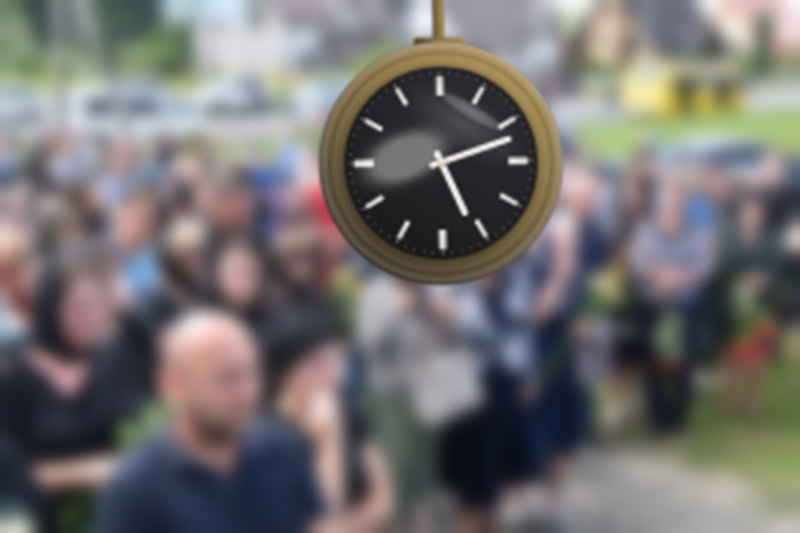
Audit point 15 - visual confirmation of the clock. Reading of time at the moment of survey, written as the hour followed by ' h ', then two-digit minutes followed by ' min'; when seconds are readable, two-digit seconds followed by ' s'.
5 h 12 min
